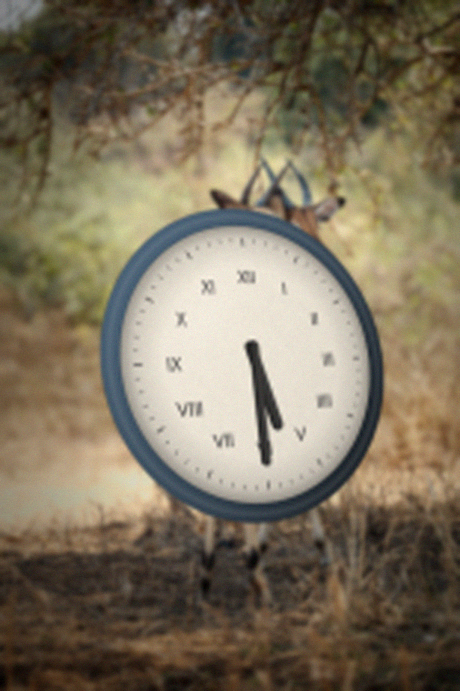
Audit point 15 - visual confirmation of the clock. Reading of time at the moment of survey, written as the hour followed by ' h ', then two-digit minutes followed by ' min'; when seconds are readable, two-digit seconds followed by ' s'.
5 h 30 min
